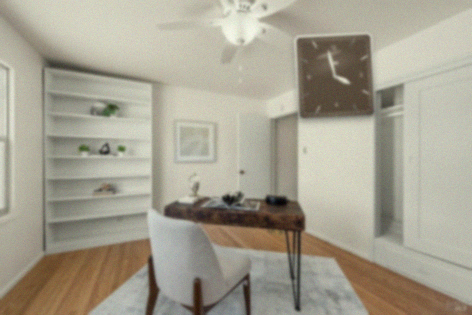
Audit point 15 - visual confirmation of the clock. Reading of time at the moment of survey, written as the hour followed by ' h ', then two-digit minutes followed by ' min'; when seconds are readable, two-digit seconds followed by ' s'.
3 h 58 min
